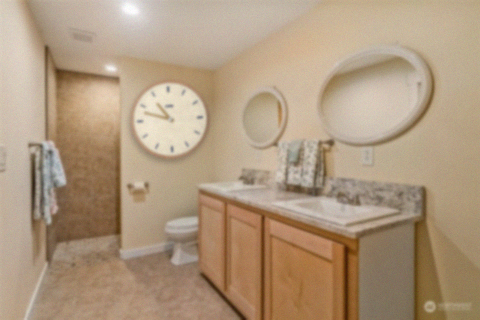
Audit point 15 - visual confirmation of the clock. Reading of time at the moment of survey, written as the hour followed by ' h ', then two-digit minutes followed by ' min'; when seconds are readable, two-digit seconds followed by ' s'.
10 h 48 min
